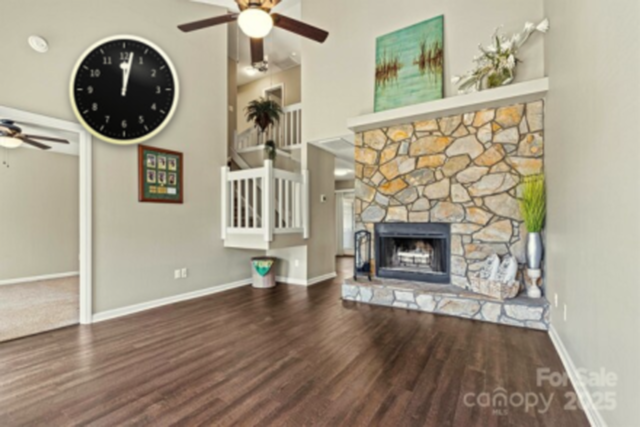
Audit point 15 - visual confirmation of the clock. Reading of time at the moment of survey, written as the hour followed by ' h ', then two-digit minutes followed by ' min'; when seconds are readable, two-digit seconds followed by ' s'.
12 h 02 min
